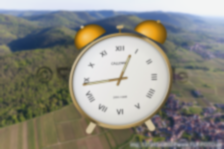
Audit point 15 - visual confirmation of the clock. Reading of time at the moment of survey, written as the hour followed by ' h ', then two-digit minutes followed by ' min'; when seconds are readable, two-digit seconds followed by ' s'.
12 h 44 min
